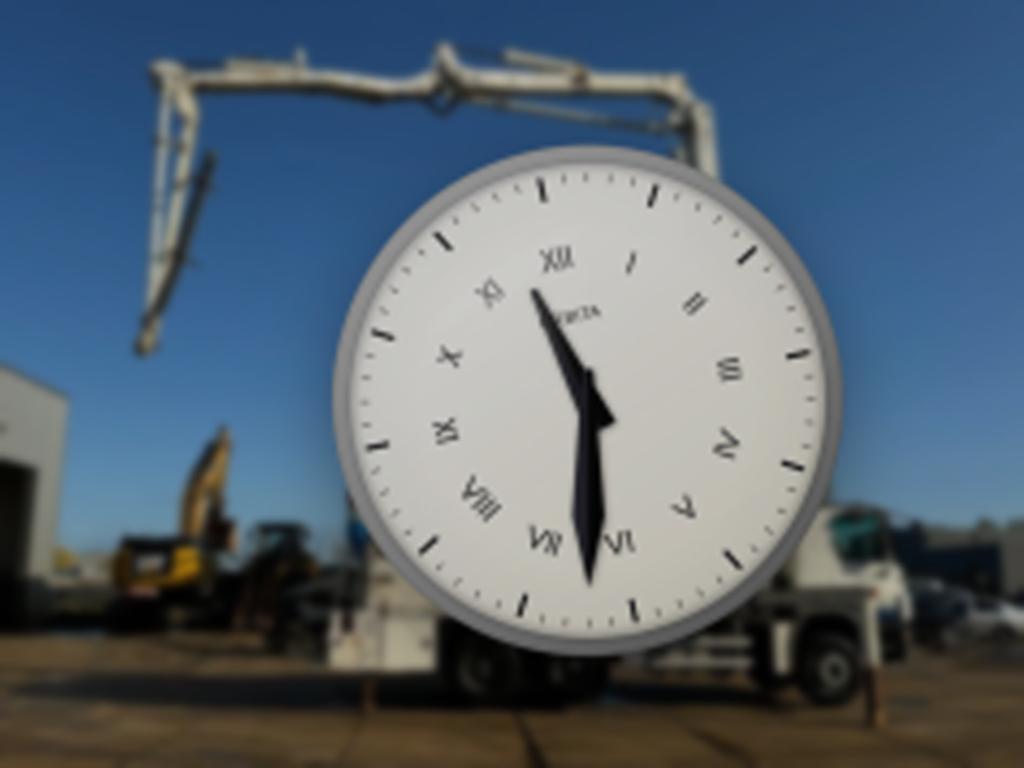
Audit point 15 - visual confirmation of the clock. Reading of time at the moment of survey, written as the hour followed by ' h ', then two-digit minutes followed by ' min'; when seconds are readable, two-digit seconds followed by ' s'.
11 h 32 min
